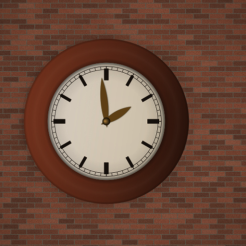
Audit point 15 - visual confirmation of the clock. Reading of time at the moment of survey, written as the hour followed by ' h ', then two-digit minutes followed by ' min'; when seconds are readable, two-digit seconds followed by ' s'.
1 h 59 min
